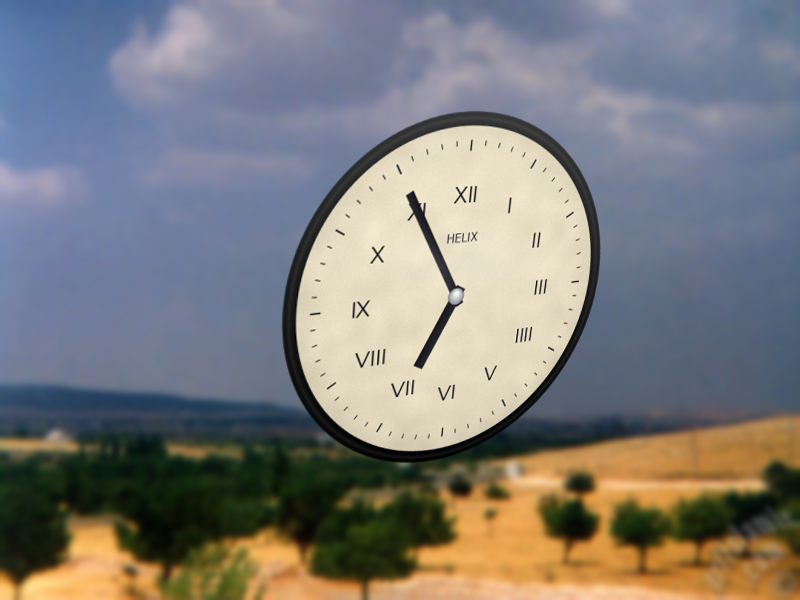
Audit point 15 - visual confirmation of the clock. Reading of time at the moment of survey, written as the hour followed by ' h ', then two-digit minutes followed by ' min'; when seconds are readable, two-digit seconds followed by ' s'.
6 h 55 min
